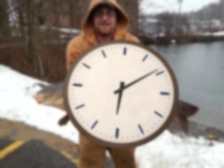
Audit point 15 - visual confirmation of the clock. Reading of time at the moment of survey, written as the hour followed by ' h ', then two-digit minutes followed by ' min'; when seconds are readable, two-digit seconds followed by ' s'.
6 h 09 min
